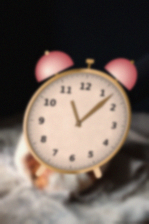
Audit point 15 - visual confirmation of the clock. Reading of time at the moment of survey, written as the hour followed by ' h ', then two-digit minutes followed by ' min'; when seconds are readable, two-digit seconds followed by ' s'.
11 h 07 min
